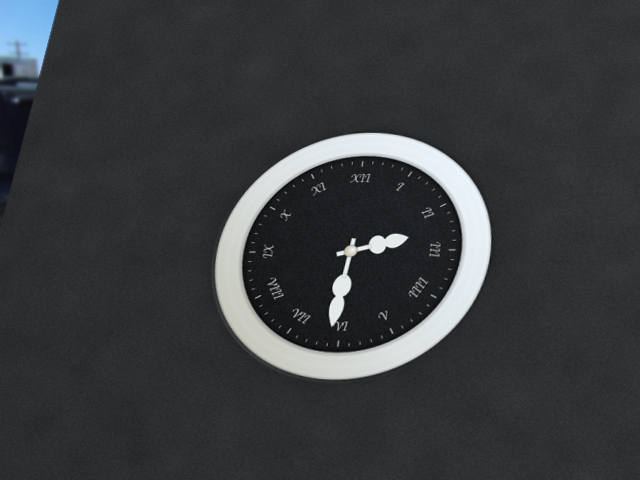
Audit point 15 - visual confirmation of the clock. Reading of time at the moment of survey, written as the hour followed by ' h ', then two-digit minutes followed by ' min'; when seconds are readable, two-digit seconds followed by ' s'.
2 h 31 min
